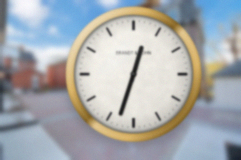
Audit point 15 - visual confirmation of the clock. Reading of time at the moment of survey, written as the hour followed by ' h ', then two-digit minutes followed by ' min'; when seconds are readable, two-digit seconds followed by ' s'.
12 h 33 min
